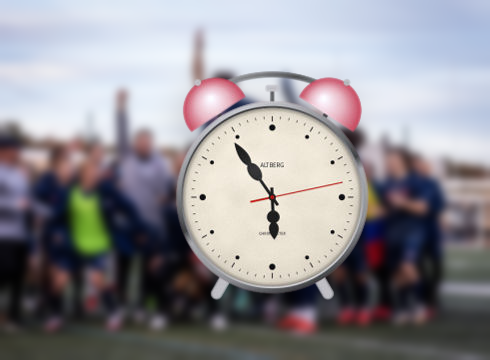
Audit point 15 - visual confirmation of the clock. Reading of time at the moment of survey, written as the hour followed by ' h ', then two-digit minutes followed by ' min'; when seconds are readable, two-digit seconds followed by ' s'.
5 h 54 min 13 s
